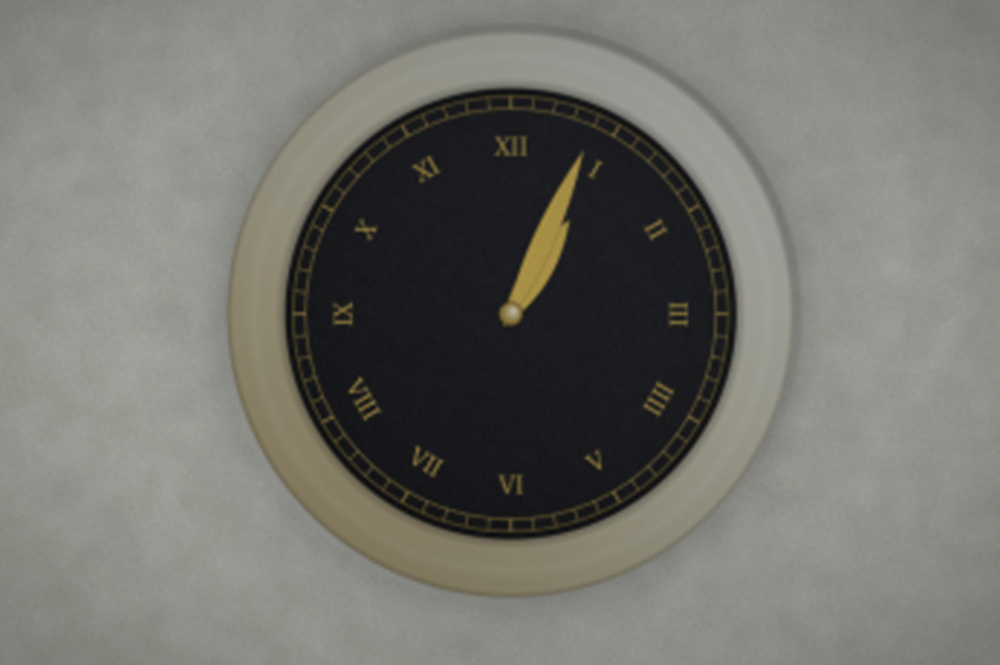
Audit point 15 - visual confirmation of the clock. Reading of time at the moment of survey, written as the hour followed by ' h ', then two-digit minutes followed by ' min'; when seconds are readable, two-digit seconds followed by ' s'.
1 h 04 min
